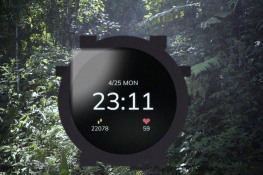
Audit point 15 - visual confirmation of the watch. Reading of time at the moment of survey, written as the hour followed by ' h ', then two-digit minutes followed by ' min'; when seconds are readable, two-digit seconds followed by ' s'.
23 h 11 min
